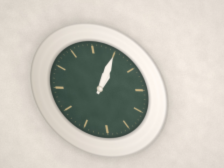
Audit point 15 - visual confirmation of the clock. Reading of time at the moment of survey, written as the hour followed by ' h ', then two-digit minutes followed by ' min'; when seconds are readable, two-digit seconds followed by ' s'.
1 h 05 min
